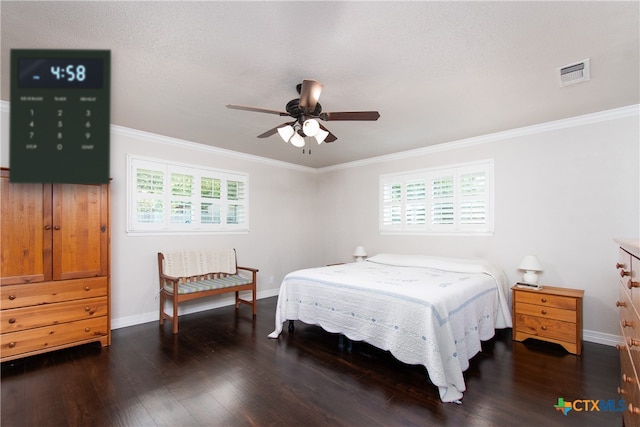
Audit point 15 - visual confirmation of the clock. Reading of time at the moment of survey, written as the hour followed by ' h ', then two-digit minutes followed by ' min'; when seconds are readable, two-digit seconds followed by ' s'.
4 h 58 min
